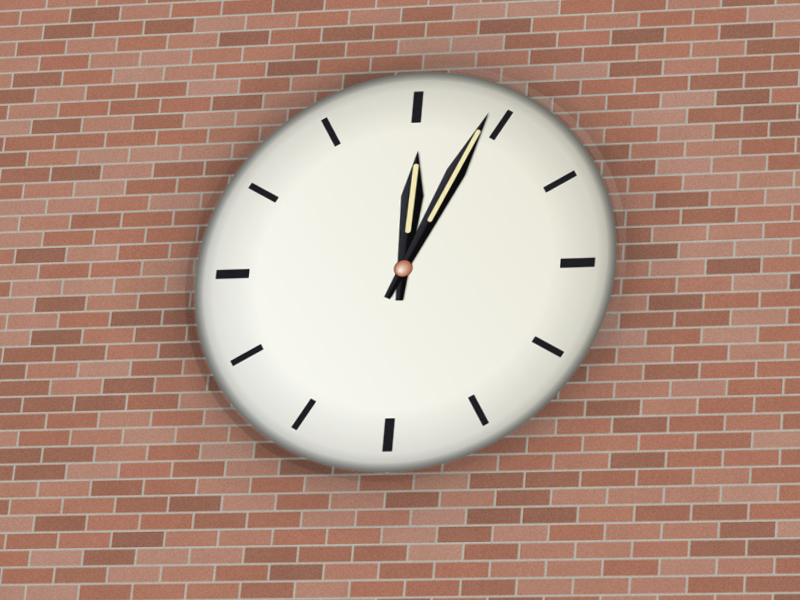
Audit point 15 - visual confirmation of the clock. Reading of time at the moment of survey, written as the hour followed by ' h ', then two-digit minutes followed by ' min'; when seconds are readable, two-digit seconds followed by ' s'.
12 h 04 min
